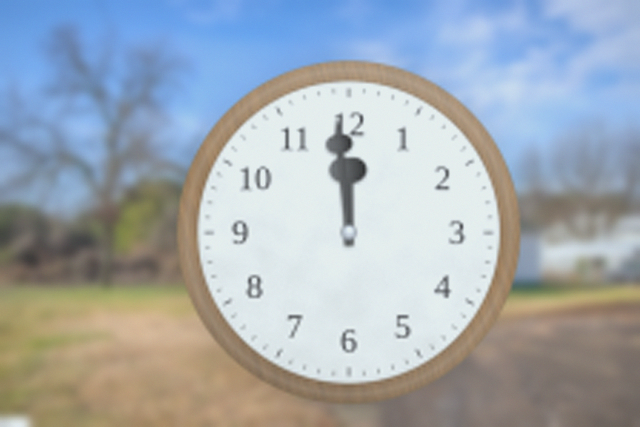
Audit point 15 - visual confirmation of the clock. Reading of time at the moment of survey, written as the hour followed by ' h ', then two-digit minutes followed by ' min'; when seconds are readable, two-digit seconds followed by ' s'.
11 h 59 min
